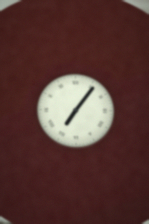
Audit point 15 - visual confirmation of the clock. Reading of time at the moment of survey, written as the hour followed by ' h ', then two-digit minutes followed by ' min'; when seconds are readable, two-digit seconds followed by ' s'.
7 h 06 min
